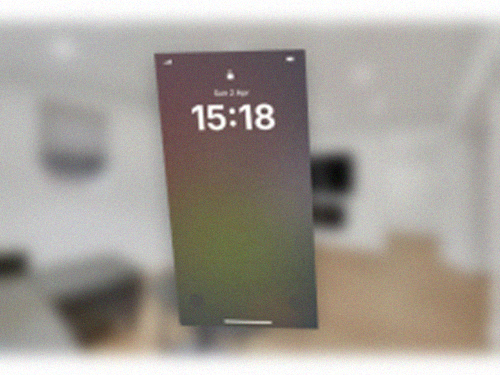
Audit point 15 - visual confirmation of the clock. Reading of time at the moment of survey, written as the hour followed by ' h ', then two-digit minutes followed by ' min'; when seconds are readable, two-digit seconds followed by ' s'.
15 h 18 min
